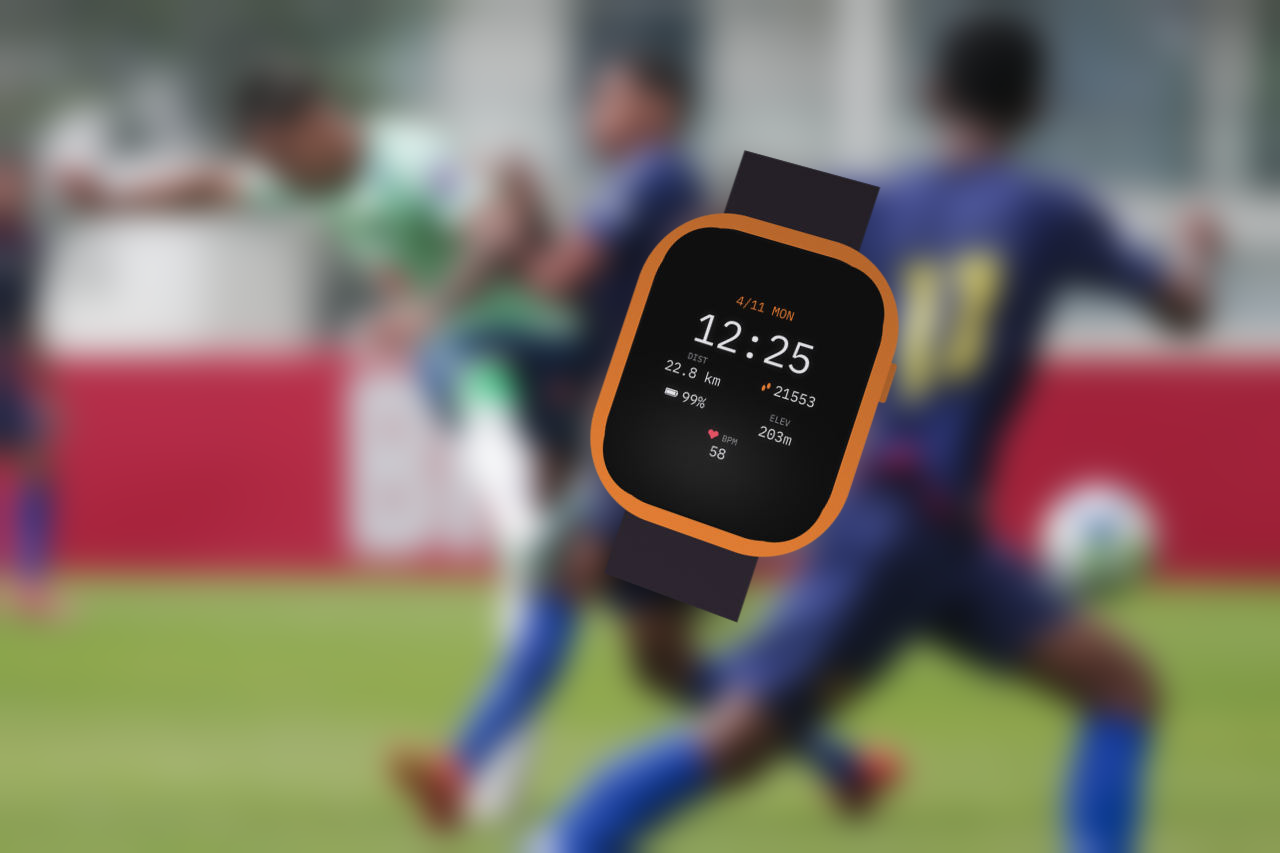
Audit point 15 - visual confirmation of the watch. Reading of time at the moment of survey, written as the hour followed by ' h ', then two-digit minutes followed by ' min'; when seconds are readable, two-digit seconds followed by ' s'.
12 h 25 min
